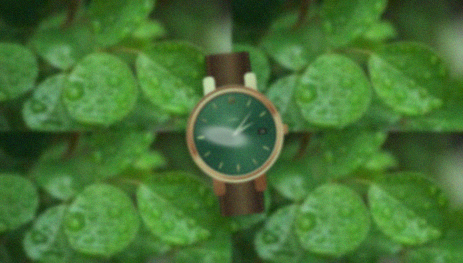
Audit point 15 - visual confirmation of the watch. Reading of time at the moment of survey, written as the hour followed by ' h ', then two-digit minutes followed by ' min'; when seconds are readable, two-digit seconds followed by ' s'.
2 h 07 min
